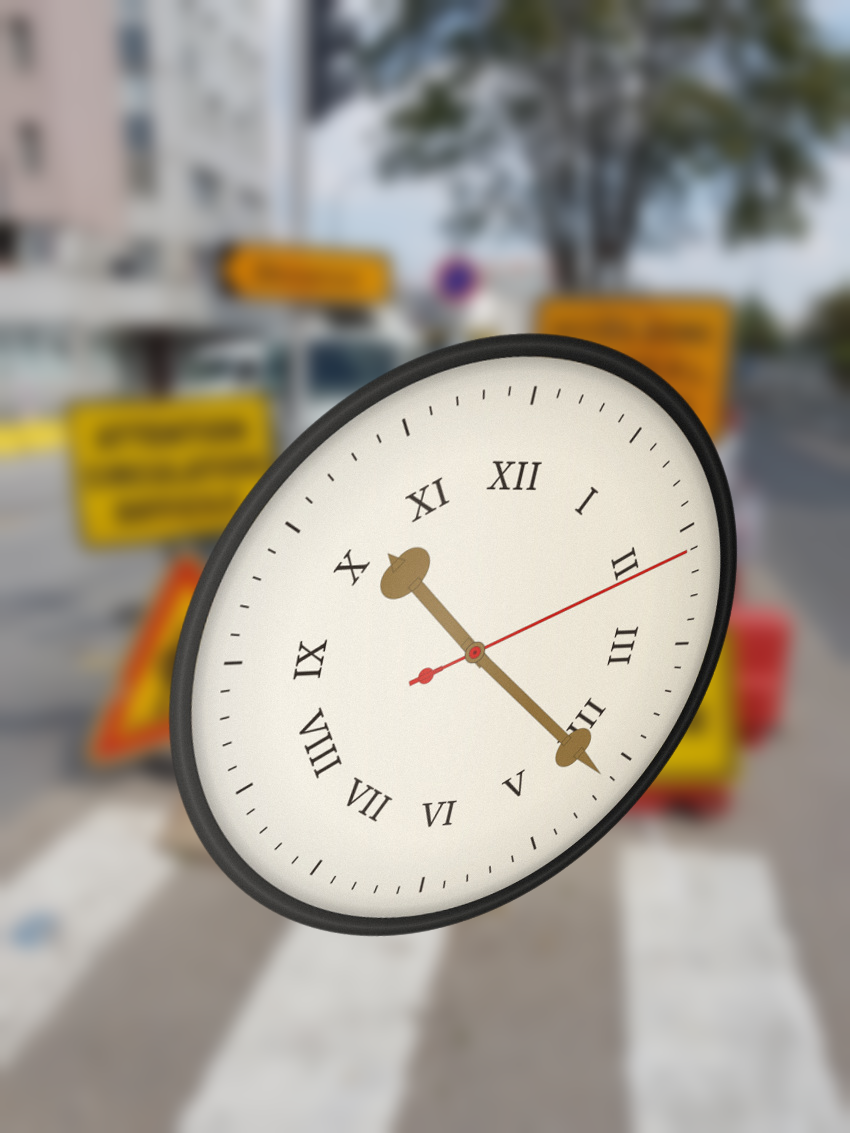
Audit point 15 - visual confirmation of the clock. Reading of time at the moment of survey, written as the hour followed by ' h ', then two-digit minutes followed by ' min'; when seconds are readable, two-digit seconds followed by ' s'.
10 h 21 min 11 s
